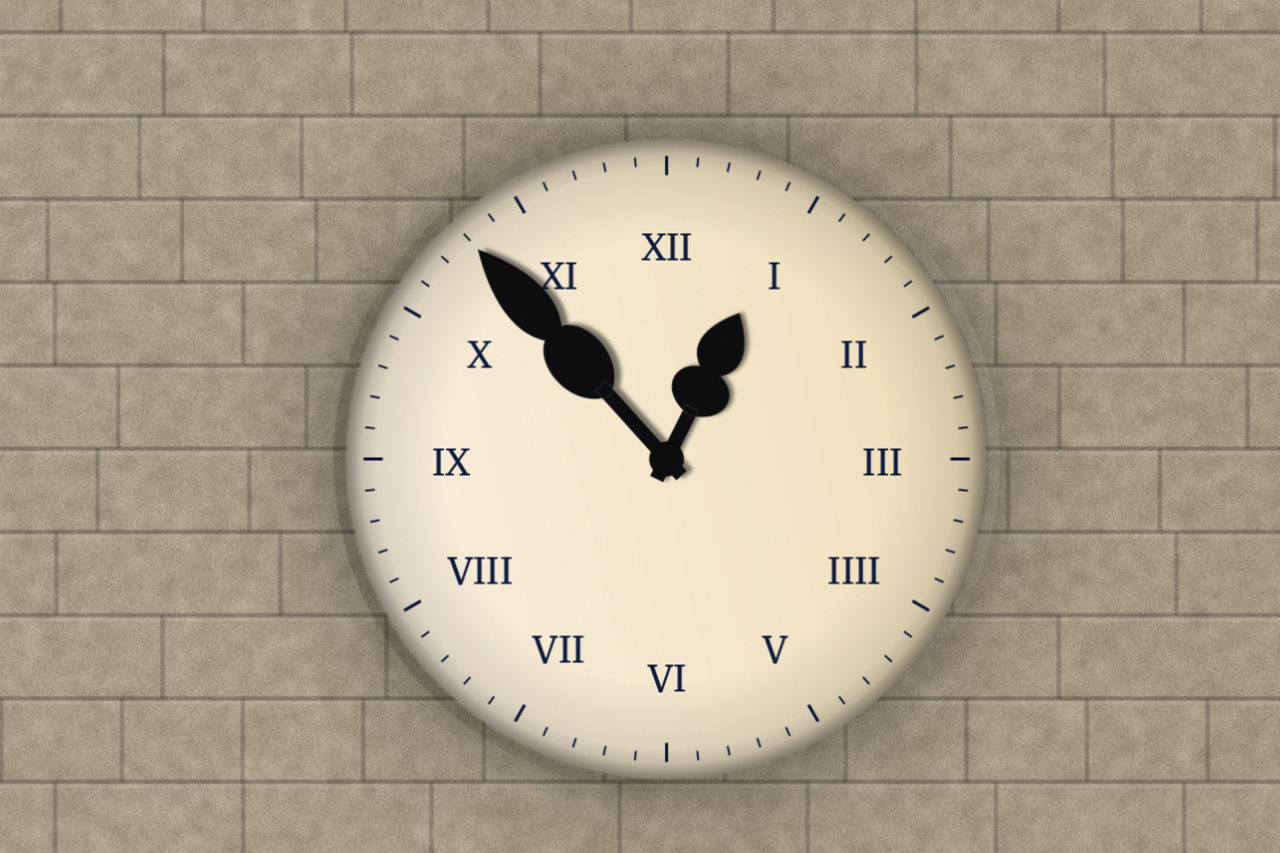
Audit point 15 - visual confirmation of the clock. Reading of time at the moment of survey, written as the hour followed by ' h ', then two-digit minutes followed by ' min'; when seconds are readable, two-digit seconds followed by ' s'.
12 h 53 min
